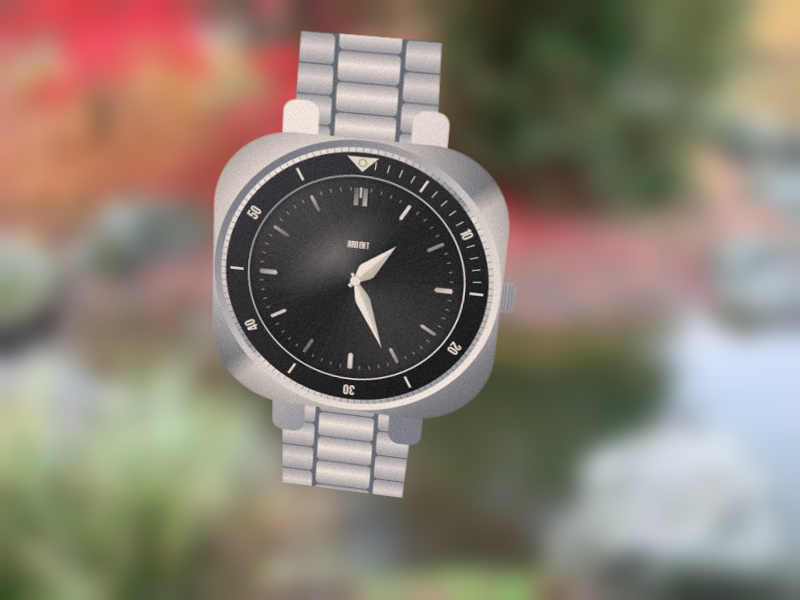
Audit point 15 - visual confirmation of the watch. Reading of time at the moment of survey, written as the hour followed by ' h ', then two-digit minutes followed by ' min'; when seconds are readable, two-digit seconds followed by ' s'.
1 h 26 min
